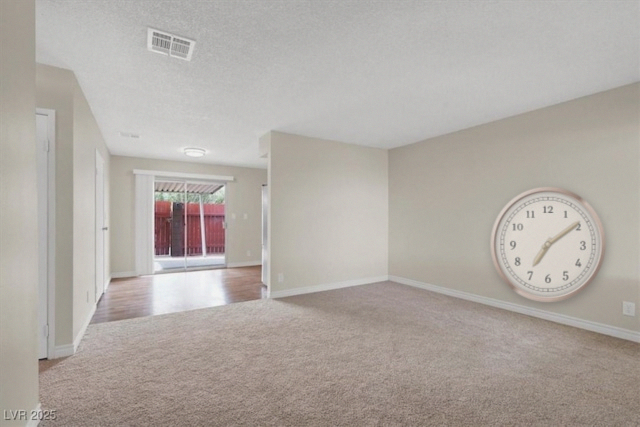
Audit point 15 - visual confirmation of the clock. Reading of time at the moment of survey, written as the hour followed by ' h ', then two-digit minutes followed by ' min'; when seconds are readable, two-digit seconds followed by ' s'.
7 h 09 min
